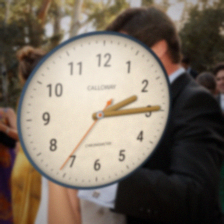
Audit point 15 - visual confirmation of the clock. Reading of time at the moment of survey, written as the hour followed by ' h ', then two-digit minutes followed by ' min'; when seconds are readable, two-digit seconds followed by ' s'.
2 h 14 min 36 s
